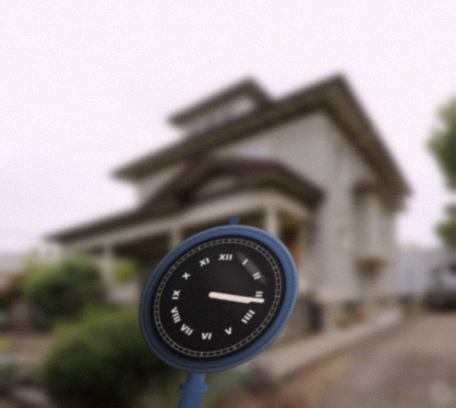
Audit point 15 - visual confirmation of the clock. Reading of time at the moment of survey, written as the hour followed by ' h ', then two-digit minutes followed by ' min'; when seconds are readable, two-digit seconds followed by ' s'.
3 h 16 min
